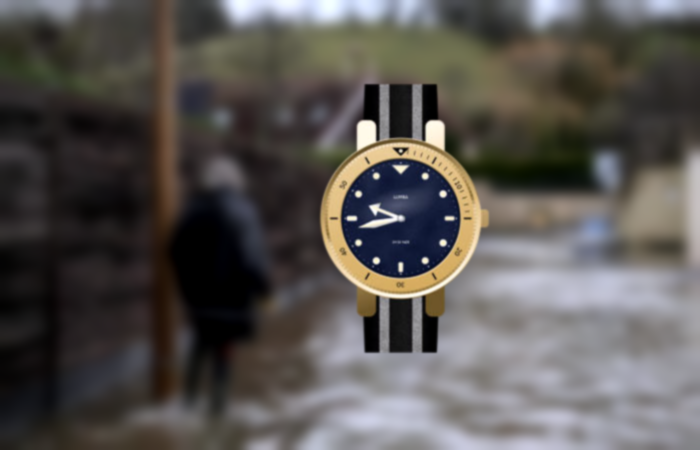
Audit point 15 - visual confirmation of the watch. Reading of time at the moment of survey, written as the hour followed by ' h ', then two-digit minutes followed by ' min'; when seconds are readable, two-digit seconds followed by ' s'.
9 h 43 min
